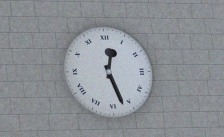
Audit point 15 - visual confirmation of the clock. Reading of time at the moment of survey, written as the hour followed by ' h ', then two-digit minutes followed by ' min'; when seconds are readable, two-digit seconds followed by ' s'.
12 h 27 min
